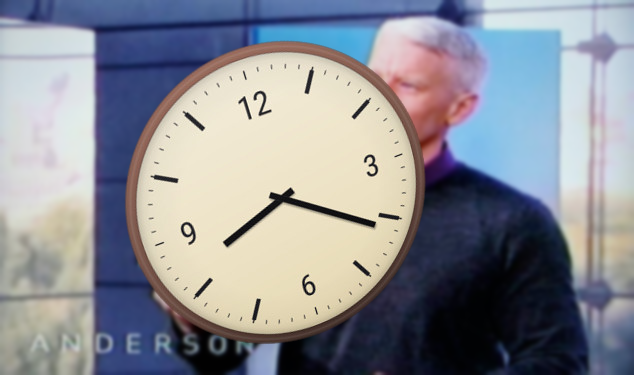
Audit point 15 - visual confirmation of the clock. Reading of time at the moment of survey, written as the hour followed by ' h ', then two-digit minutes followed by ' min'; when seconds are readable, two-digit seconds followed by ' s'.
8 h 21 min
